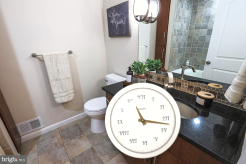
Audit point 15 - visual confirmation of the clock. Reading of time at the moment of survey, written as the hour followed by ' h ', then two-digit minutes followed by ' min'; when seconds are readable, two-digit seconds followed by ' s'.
11 h 17 min
